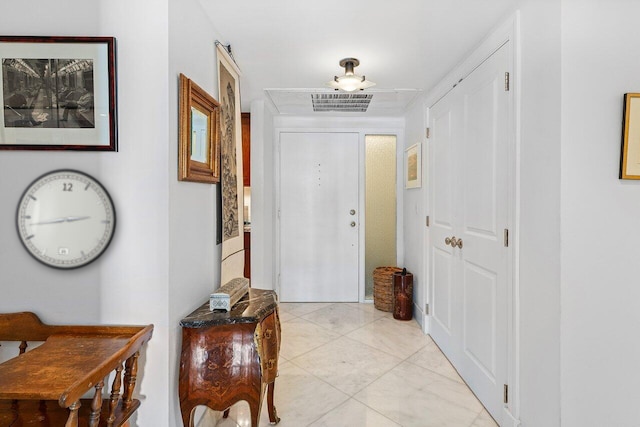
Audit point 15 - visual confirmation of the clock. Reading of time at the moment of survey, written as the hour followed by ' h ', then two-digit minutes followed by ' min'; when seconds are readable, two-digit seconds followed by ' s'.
2 h 43 min
